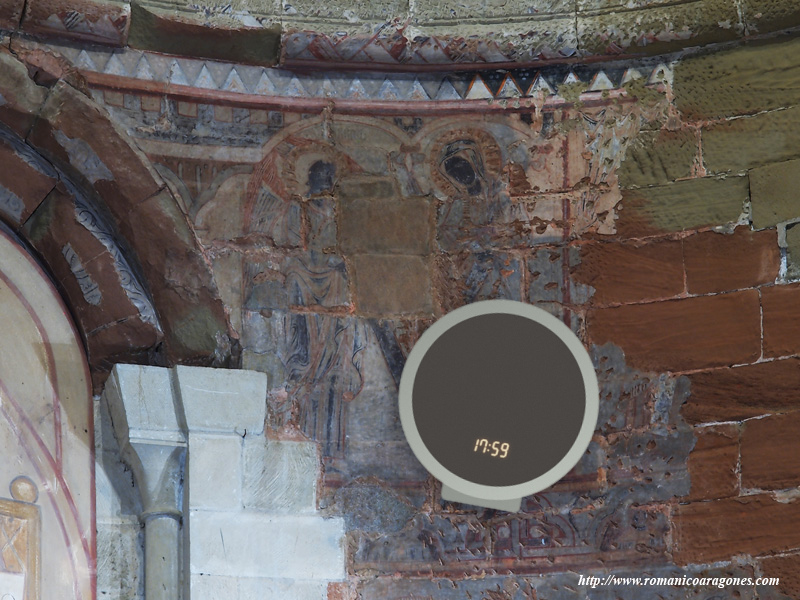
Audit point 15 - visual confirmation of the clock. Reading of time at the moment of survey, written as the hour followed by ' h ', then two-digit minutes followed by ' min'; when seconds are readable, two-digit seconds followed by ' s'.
17 h 59 min
